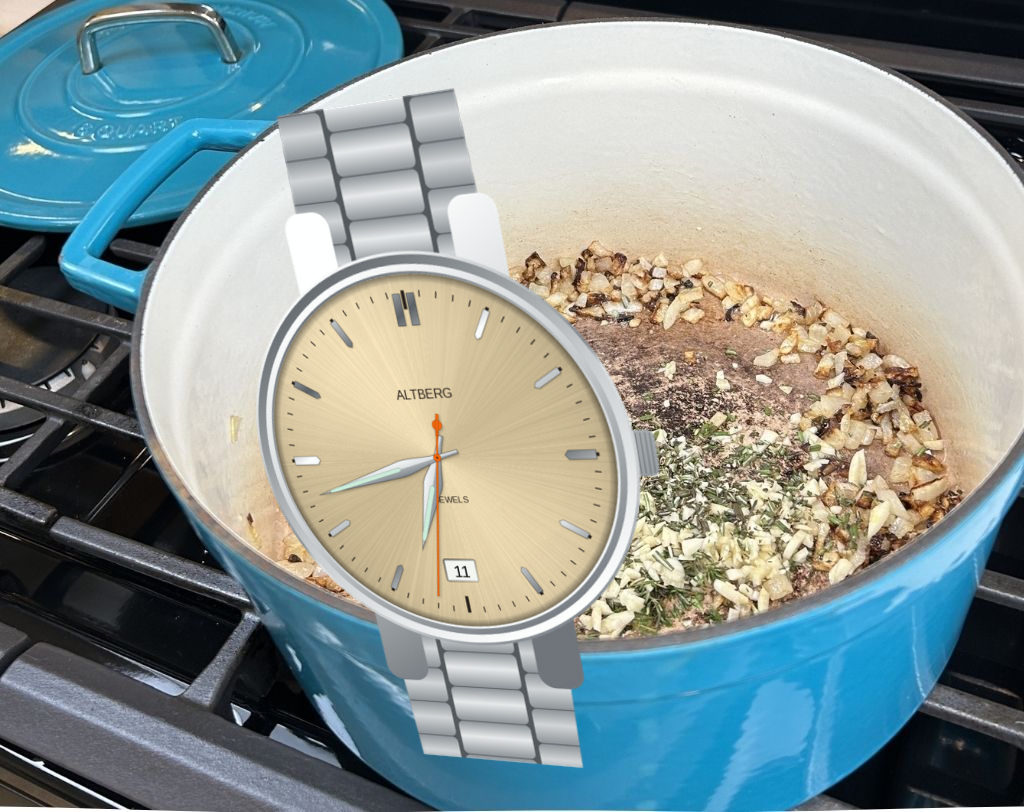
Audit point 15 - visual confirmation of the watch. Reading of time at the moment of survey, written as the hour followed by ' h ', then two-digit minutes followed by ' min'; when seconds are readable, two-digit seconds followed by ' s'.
6 h 42 min 32 s
